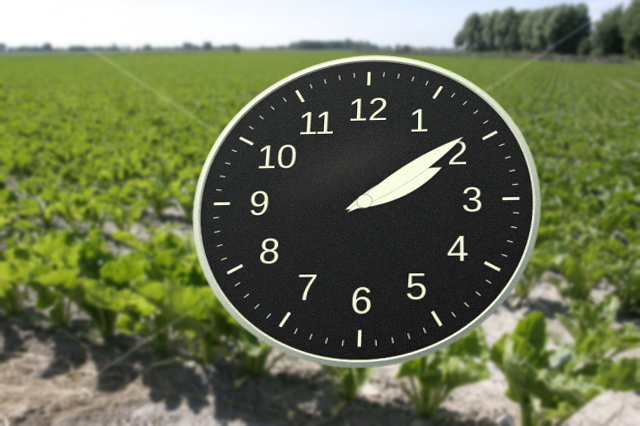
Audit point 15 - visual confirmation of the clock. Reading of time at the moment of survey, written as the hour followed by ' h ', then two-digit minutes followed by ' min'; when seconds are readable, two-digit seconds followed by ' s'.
2 h 09 min
